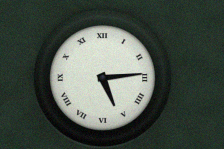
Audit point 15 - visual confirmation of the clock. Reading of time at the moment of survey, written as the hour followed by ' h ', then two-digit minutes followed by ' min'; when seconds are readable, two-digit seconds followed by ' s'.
5 h 14 min
